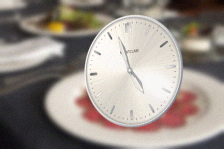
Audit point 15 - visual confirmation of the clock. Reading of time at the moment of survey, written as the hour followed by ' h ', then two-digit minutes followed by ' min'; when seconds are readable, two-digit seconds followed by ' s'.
4 h 57 min
